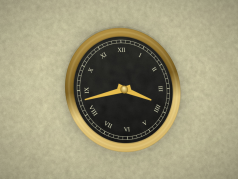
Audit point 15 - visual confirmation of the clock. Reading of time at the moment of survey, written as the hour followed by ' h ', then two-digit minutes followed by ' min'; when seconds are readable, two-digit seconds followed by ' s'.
3 h 43 min
